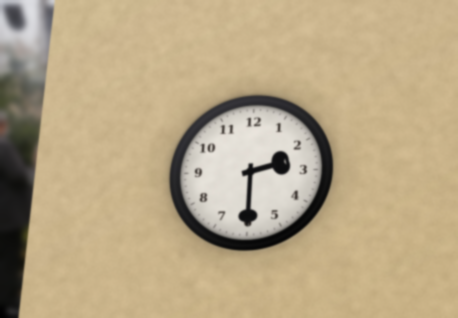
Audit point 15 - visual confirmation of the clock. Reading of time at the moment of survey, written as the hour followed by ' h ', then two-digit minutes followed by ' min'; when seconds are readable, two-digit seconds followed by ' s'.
2 h 30 min
